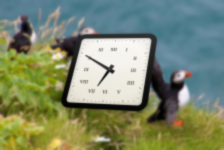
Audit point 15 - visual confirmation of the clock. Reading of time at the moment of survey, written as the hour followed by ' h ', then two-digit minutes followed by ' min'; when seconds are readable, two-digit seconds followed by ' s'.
6 h 50 min
